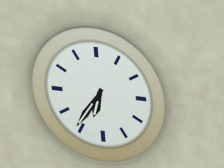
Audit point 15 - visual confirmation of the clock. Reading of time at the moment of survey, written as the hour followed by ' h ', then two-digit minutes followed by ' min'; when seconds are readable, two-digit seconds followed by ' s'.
6 h 36 min
